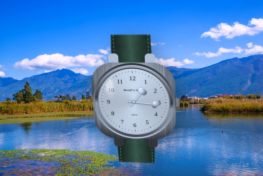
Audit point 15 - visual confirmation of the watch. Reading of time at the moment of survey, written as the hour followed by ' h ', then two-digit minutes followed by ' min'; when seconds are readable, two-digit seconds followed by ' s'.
1 h 16 min
